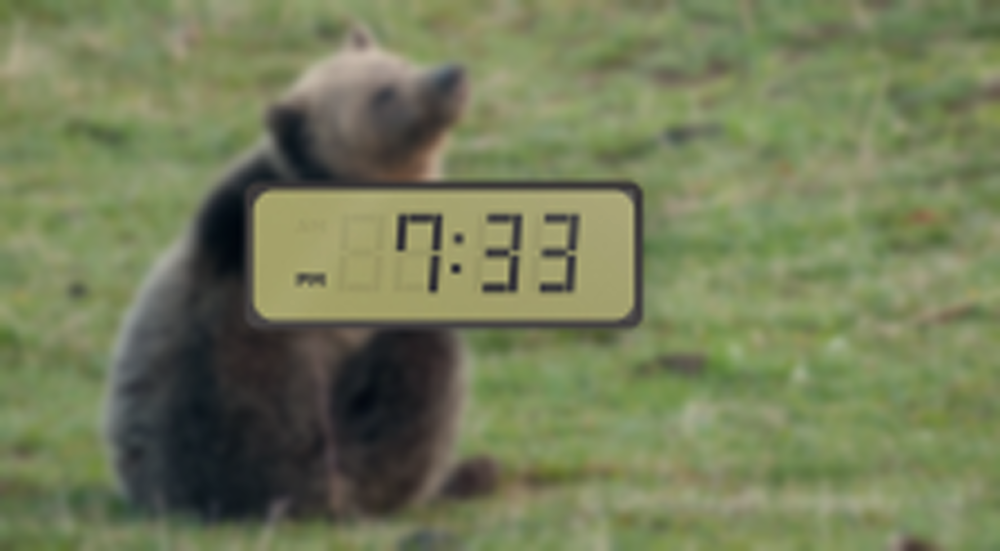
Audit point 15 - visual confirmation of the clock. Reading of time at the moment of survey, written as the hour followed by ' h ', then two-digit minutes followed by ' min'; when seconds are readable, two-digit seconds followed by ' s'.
7 h 33 min
